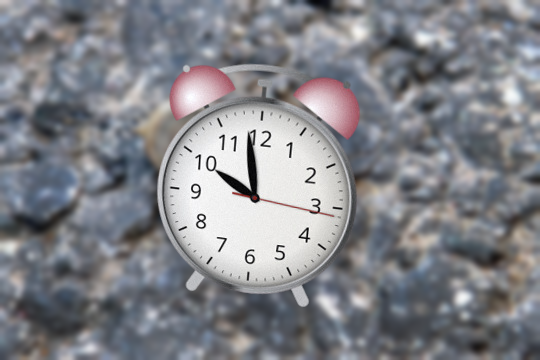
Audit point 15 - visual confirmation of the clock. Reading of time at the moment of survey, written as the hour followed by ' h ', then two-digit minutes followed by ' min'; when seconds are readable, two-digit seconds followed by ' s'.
9 h 58 min 16 s
